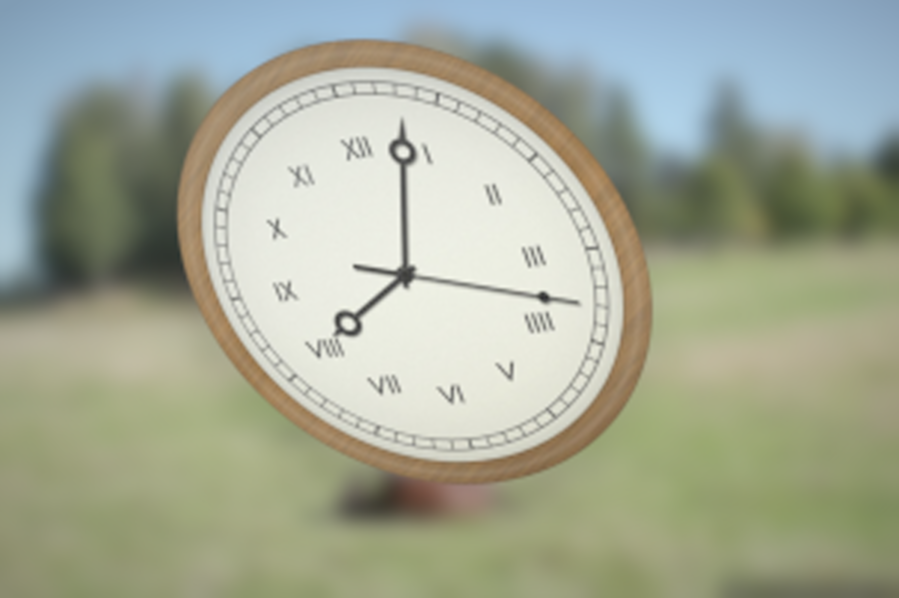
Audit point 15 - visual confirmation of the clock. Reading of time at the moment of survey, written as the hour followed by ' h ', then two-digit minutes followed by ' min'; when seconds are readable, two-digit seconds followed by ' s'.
8 h 03 min 18 s
